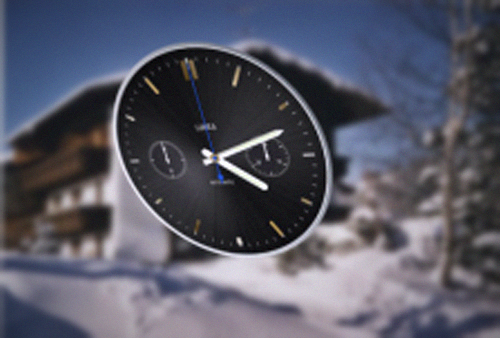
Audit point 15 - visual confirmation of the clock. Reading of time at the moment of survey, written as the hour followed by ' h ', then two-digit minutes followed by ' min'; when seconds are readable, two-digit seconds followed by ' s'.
4 h 12 min
